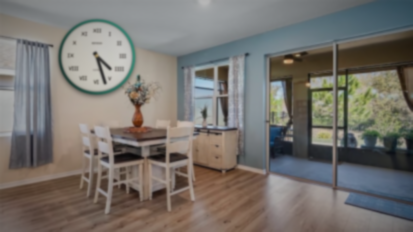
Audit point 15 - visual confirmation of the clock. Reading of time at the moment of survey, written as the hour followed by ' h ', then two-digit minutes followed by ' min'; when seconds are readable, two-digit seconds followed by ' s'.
4 h 27 min
